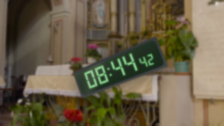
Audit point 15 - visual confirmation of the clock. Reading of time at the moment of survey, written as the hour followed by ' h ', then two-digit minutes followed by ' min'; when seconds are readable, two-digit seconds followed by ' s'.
8 h 44 min 42 s
